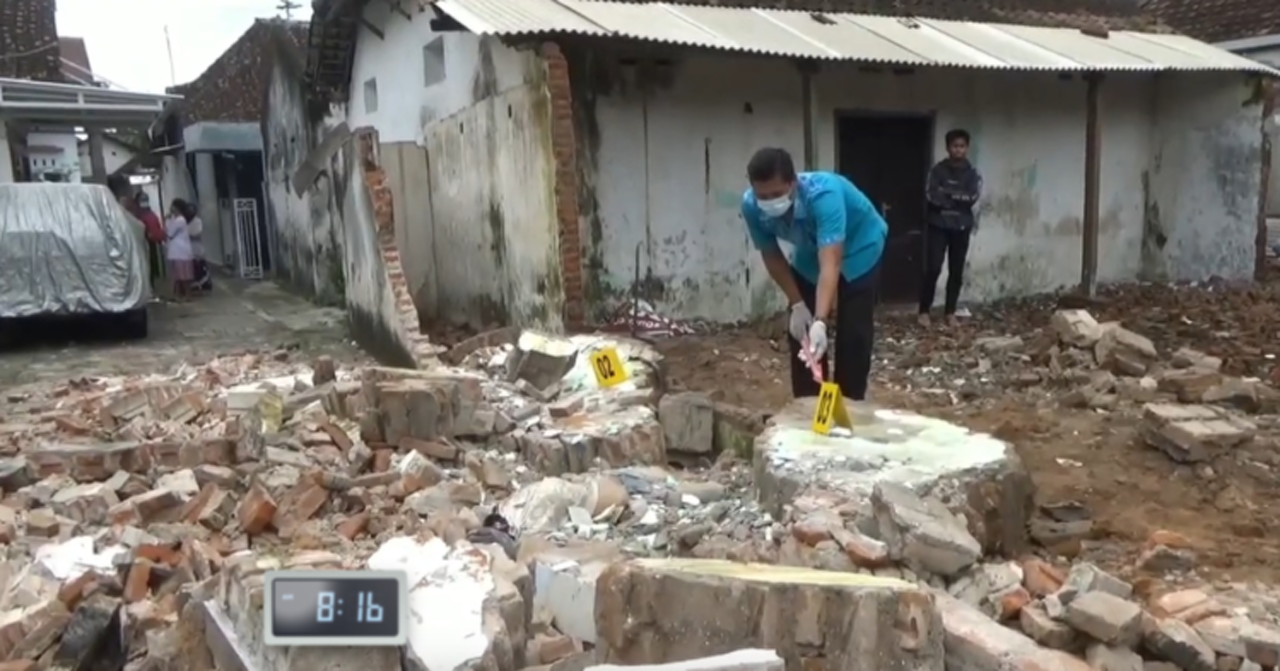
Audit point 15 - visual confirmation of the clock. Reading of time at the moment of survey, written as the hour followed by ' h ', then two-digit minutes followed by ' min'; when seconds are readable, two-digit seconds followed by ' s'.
8 h 16 min
